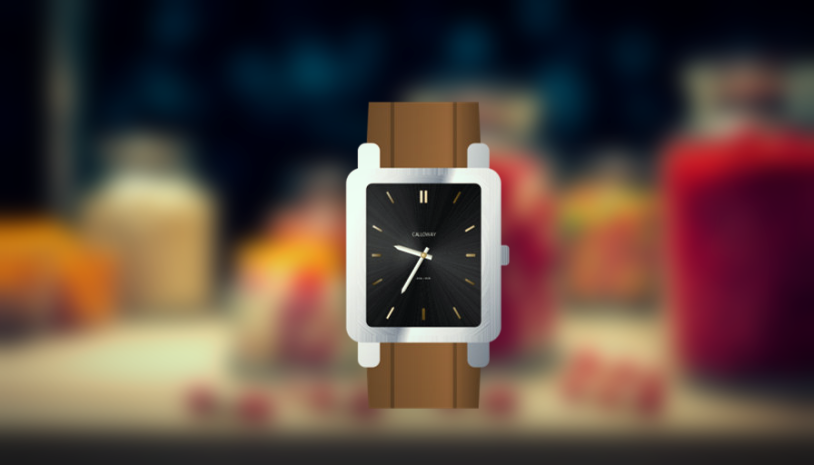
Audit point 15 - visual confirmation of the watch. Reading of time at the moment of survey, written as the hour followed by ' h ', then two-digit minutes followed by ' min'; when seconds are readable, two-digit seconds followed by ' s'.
9 h 35 min
